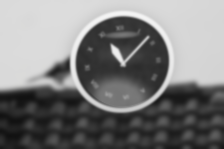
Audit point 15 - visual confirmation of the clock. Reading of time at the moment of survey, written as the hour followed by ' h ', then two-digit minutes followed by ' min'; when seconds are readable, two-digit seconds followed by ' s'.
11 h 08 min
